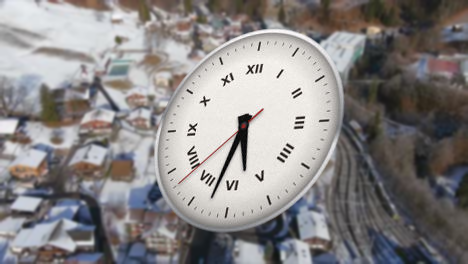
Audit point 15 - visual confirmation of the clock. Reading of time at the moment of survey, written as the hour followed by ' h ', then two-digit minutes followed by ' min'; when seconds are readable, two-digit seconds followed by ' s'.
5 h 32 min 38 s
